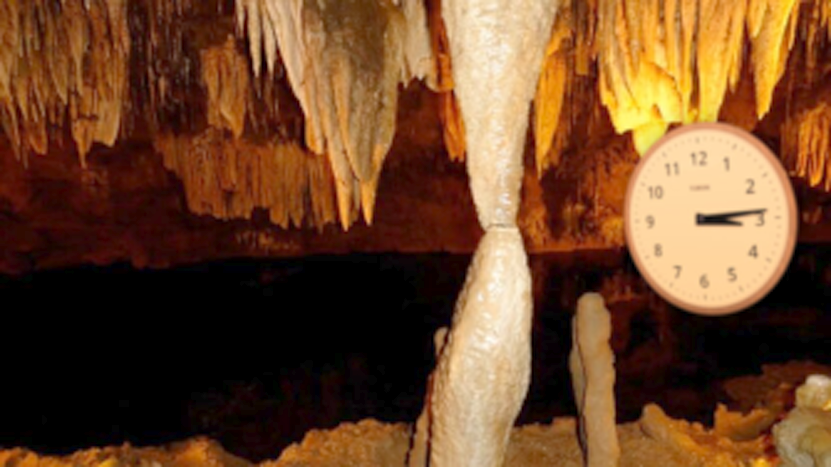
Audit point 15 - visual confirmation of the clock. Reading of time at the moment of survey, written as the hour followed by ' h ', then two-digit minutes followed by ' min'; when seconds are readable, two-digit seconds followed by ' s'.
3 h 14 min
